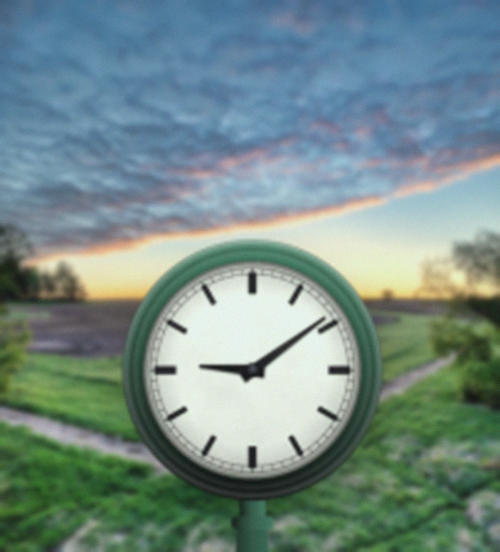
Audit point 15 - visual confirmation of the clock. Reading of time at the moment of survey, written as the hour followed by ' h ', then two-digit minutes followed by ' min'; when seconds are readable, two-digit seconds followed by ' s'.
9 h 09 min
